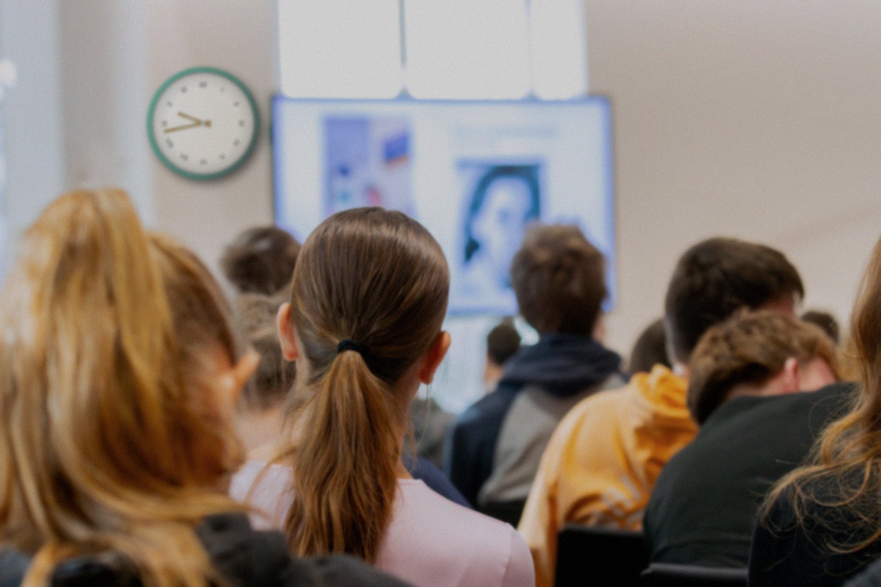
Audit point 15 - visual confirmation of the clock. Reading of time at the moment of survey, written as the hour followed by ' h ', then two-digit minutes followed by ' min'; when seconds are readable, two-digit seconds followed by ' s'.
9 h 43 min
